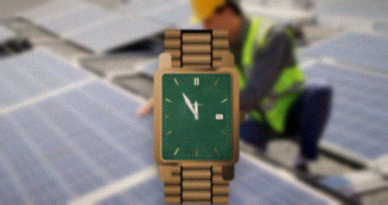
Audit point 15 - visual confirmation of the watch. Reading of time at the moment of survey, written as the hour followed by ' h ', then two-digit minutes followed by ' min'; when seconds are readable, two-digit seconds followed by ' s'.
11 h 55 min
